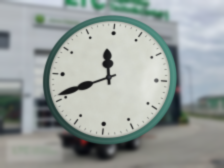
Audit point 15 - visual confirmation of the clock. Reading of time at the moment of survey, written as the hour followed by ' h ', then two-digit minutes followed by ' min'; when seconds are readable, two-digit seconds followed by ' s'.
11 h 41 min
